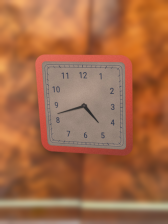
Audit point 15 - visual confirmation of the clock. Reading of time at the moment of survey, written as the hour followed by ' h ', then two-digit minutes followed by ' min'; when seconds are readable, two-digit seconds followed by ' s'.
4 h 42 min
